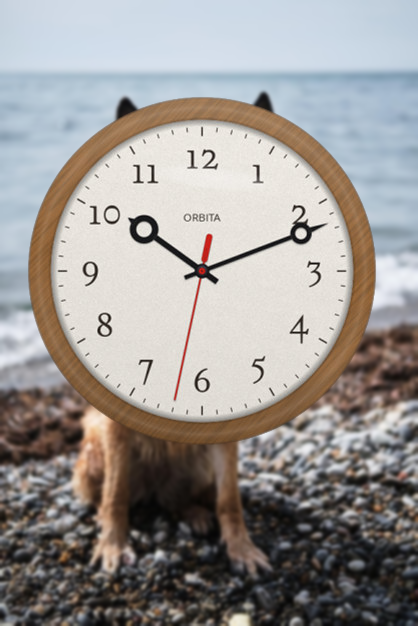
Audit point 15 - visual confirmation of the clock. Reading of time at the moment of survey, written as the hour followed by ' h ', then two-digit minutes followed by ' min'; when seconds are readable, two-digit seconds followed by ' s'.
10 h 11 min 32 s
